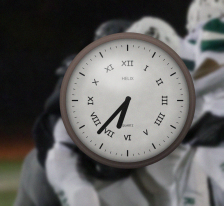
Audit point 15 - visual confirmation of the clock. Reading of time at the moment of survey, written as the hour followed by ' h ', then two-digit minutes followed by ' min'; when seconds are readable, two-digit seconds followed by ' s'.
6 h 37 min
